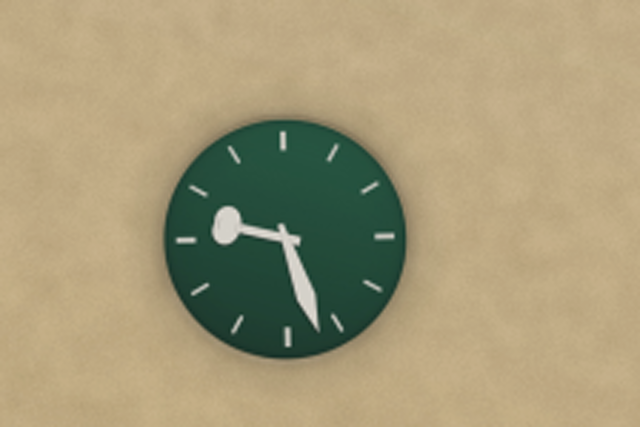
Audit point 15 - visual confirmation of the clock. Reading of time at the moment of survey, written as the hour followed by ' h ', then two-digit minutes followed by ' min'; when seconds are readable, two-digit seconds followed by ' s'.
9 h 27 min
